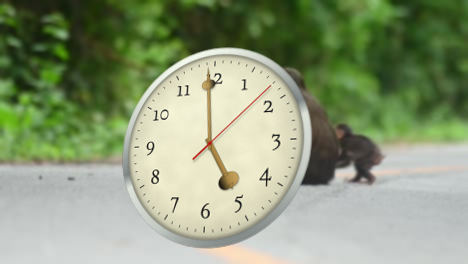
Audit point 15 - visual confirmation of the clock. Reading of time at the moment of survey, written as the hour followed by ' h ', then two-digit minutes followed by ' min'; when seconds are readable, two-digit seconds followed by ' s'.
4 h 59 min 08 s
